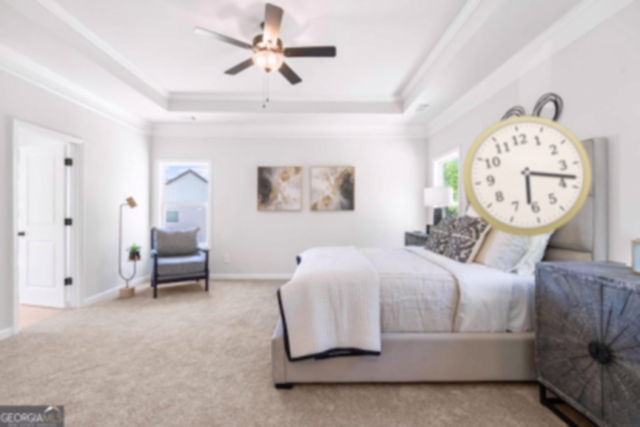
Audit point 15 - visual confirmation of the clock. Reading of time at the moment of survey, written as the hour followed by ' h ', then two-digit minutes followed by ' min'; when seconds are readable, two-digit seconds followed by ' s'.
6 h 18 min
